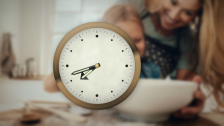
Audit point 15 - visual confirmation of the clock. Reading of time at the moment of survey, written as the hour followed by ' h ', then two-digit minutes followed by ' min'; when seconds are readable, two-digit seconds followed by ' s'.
7 h 42 min
